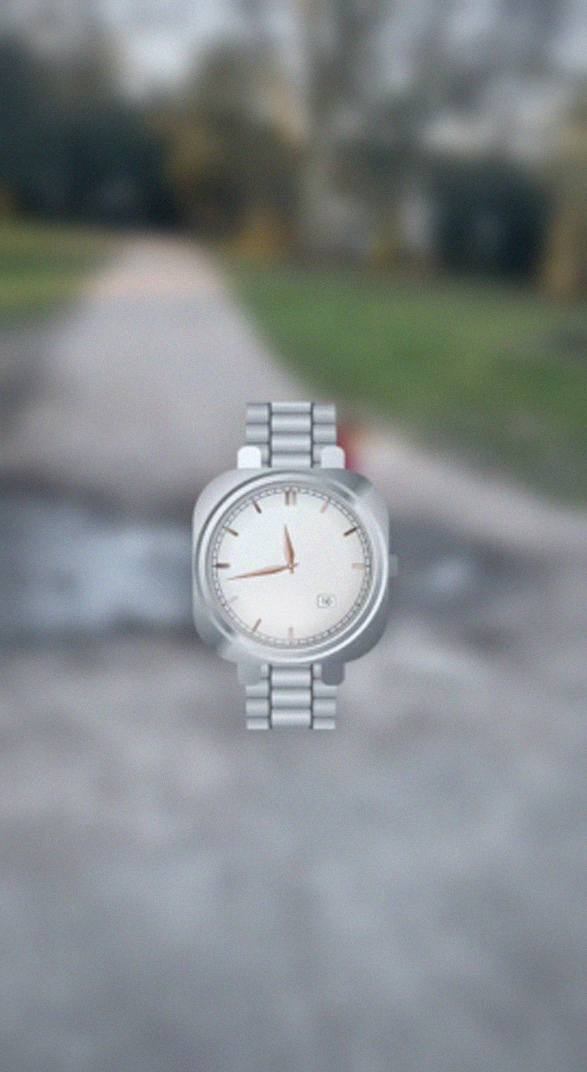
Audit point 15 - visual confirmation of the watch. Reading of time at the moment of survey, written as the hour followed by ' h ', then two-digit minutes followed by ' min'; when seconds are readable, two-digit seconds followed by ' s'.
11 h 43 min
